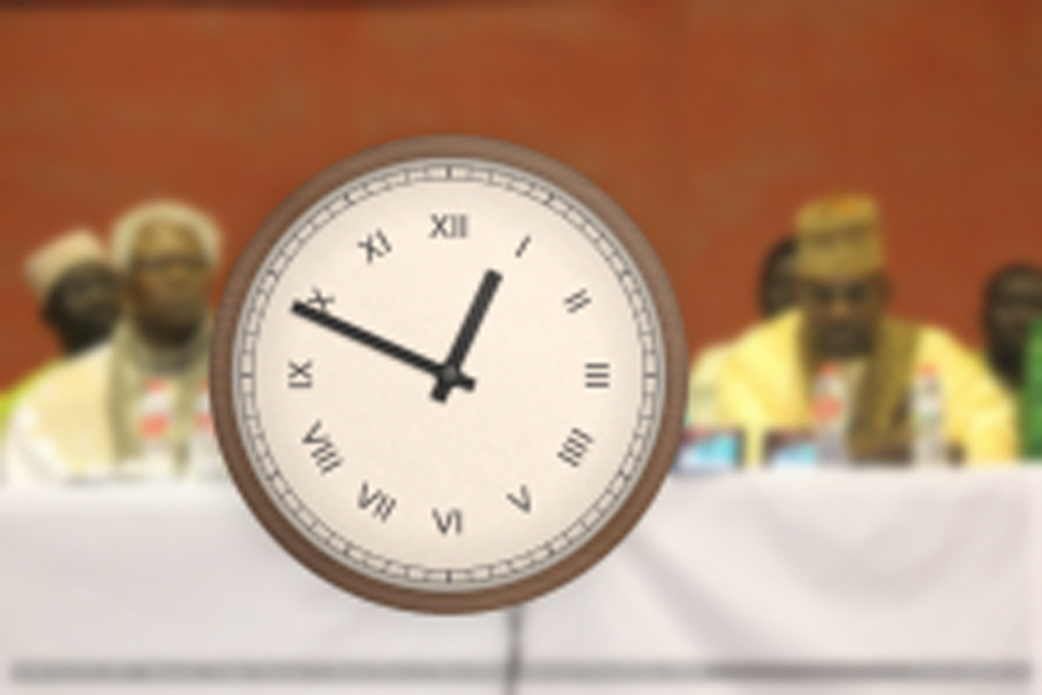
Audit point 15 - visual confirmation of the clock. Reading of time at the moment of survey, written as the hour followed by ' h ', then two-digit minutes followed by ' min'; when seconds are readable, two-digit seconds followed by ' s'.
12 h 49 min
